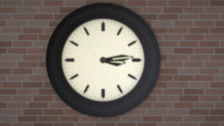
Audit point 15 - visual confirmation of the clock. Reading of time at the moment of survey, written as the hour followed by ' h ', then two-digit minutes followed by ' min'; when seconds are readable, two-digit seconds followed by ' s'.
3 h 14 min
